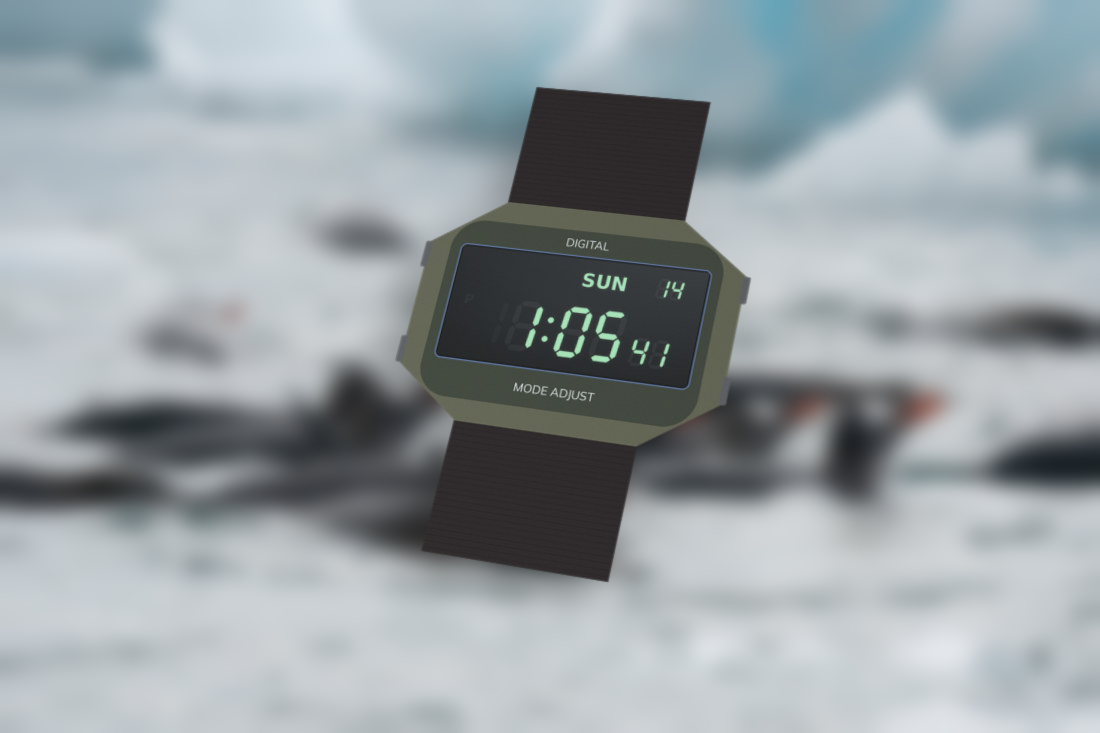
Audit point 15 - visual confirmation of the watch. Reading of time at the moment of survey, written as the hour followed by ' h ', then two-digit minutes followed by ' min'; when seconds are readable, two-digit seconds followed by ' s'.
1 h 05 min 41 s
